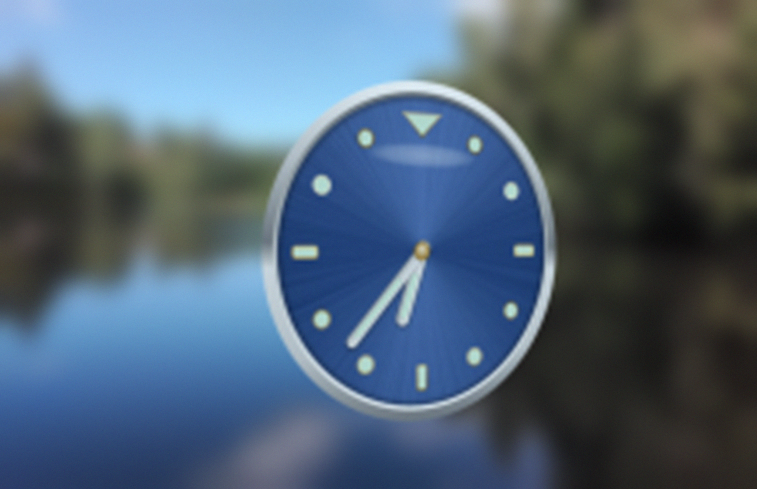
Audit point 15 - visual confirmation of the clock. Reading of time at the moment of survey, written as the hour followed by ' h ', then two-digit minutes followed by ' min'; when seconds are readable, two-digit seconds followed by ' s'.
6 h 37 min
